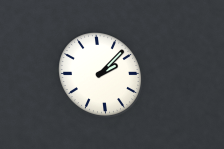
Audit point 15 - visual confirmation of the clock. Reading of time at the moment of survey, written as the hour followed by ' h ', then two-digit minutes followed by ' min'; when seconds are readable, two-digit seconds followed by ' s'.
2 h 08 min
